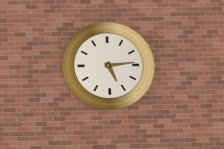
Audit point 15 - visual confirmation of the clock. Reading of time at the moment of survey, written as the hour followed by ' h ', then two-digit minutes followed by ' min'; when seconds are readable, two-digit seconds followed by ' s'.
5 h 14 min
